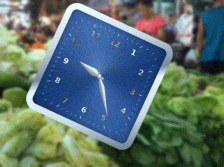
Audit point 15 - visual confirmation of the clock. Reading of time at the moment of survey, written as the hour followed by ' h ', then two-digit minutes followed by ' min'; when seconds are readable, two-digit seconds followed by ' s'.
9 h 24 min
